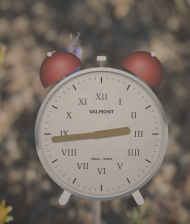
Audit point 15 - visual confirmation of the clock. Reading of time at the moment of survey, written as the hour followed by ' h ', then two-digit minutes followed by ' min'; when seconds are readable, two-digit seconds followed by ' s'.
2 h 44 min
